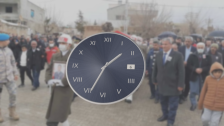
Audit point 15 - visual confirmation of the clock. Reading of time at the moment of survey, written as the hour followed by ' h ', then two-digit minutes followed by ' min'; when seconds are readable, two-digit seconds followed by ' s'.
1 h 34 min
